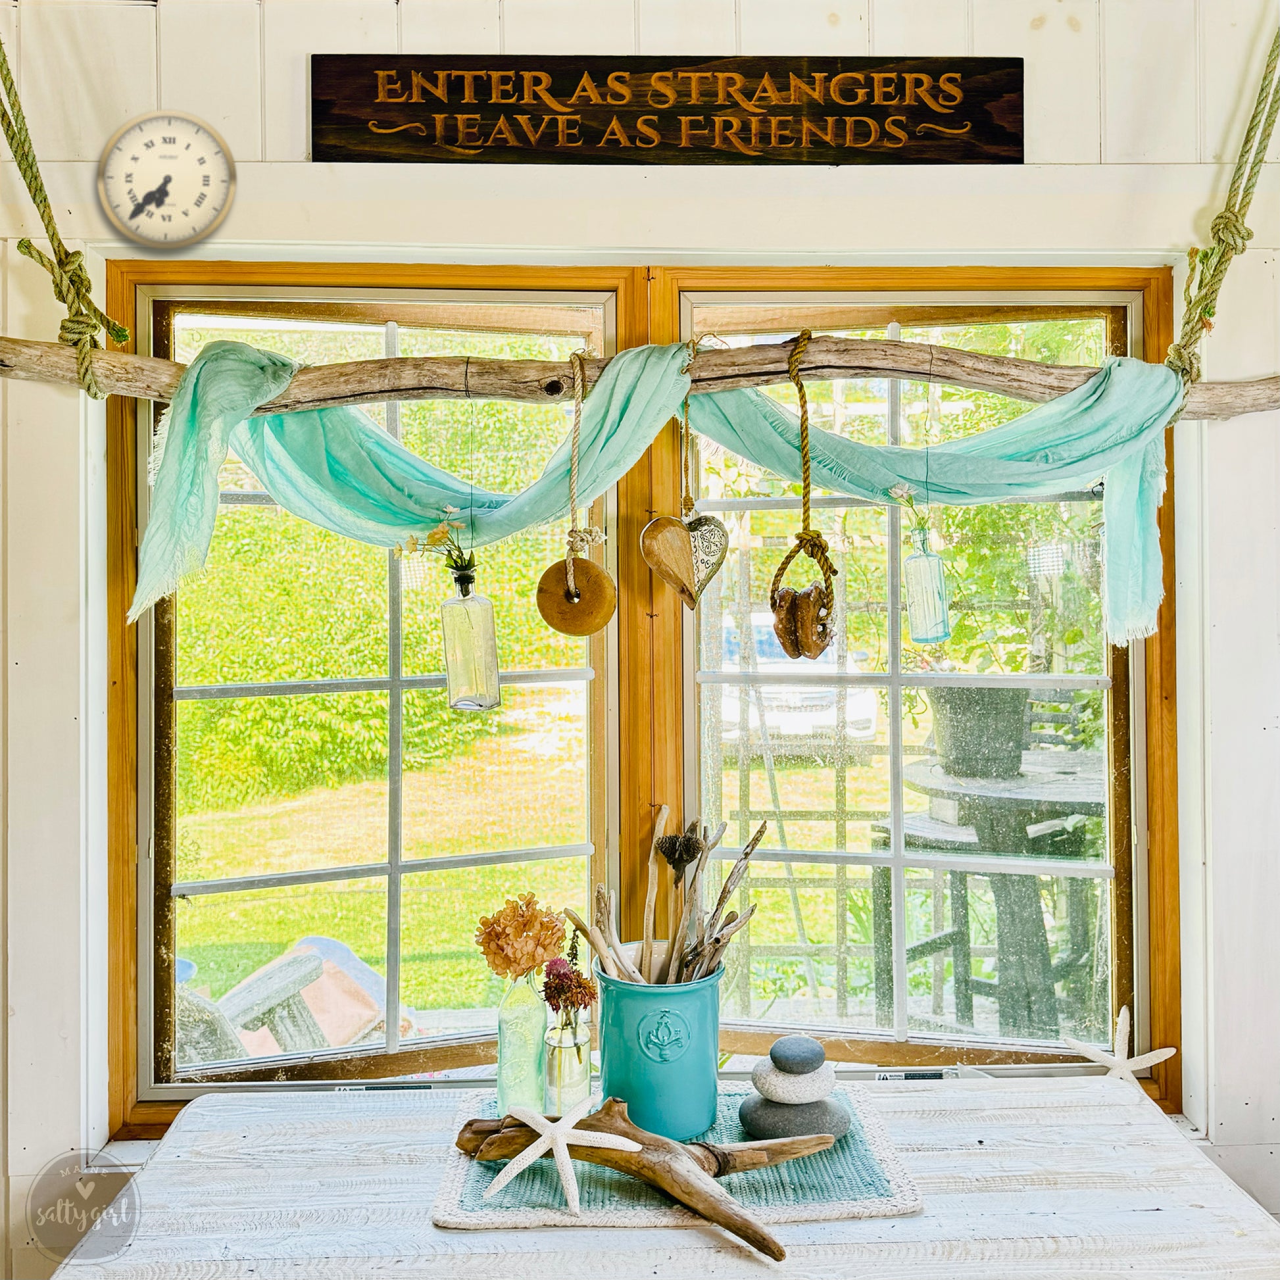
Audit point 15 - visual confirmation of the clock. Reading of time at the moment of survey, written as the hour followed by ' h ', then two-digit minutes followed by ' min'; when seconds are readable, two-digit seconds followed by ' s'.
6 h 37 min
